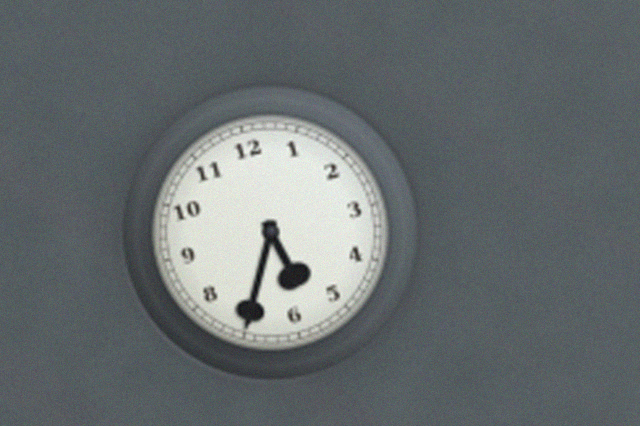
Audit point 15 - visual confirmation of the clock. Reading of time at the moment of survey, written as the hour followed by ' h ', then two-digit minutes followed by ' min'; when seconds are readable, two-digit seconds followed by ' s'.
5 h 35 min
